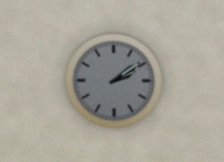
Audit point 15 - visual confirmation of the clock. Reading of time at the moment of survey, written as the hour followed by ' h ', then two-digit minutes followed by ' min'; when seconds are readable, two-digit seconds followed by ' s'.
2 h 09 min
